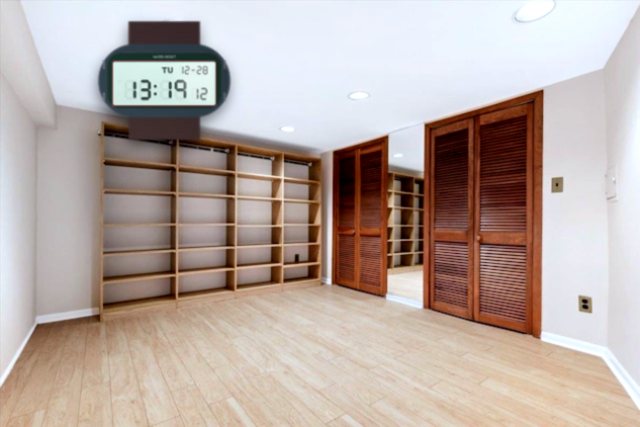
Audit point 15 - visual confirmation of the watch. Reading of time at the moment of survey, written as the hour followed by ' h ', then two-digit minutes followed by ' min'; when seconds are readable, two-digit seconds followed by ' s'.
13 h 19 min 12 s
